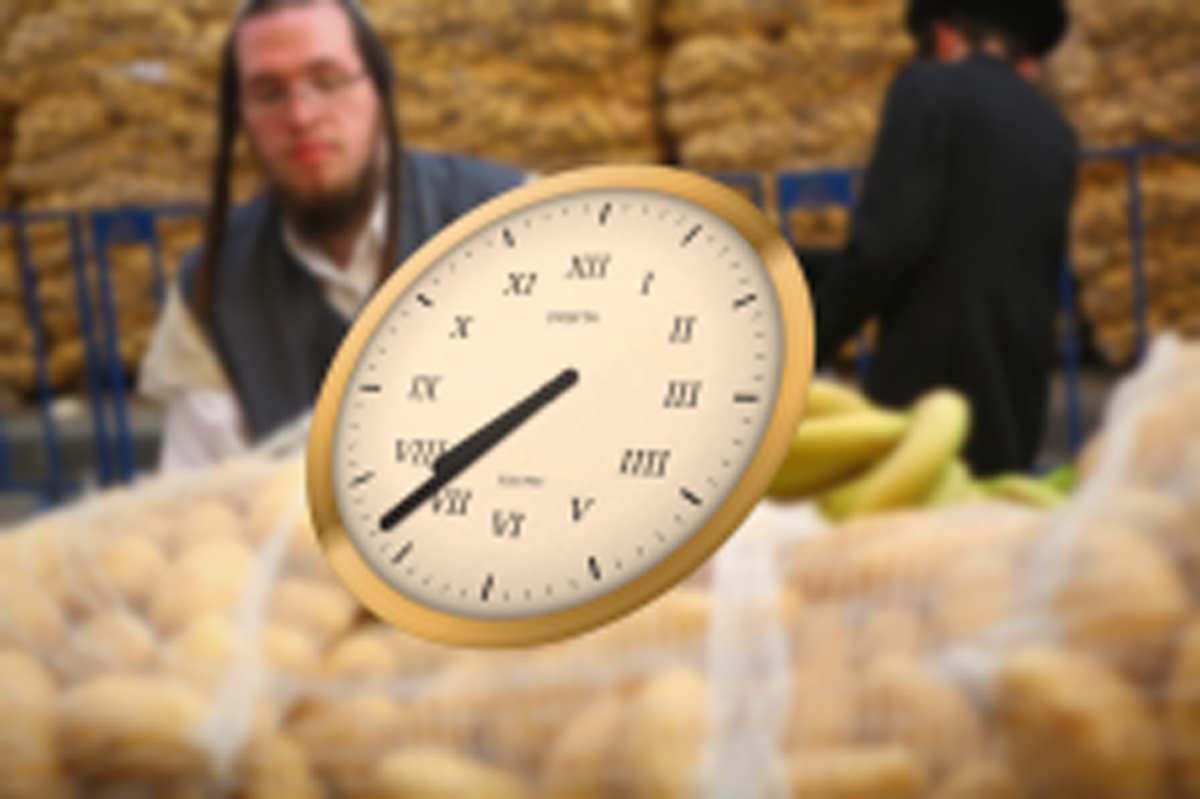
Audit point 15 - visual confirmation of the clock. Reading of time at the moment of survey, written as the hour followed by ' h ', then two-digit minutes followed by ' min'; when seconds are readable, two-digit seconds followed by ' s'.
7 h 37 min
